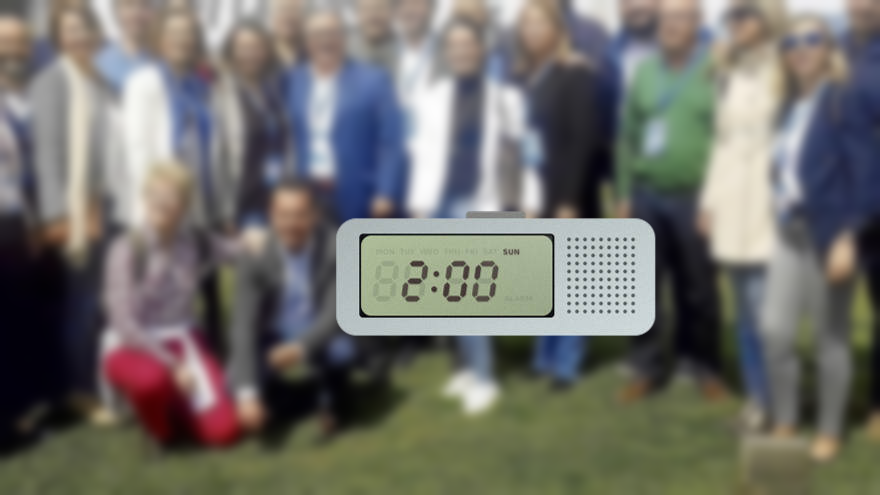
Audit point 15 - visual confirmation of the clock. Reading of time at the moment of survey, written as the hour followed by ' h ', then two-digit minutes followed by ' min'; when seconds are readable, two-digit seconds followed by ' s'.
2 h 00 min
